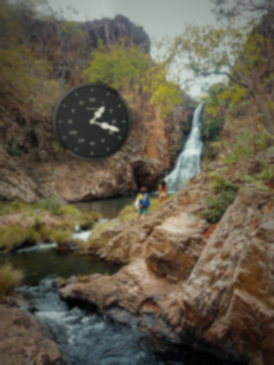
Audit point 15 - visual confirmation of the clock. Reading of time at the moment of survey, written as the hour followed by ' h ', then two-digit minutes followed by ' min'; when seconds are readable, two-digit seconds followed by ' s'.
1 h 18 min
